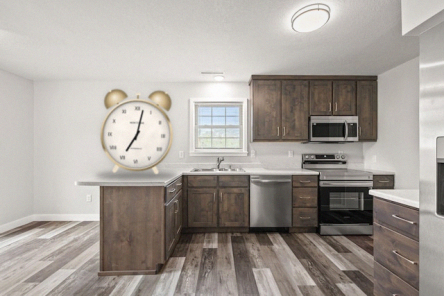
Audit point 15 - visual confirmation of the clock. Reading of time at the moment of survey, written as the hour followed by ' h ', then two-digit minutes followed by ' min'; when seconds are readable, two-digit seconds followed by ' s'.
7 h 02 min
